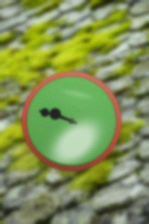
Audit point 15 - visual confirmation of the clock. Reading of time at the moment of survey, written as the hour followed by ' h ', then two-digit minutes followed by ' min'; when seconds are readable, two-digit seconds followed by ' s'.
9 h 48 min
